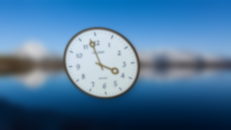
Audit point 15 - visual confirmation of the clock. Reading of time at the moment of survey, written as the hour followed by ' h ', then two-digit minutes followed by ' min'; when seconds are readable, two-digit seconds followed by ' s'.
3 h 58 min
